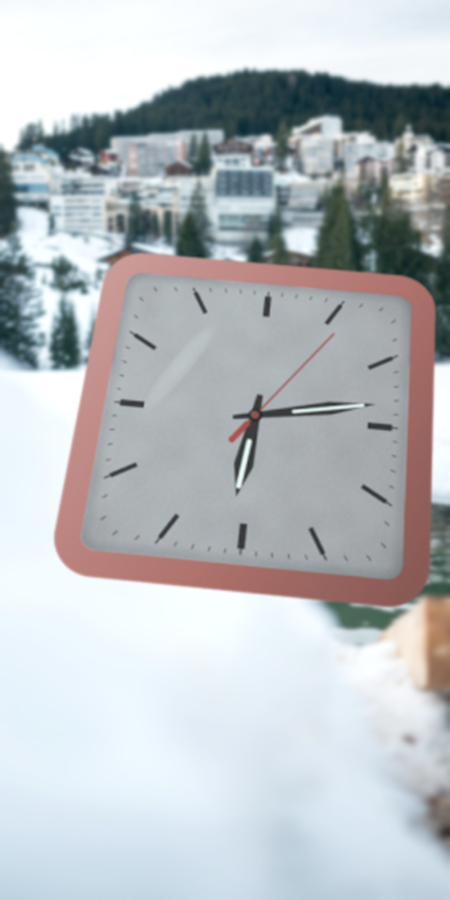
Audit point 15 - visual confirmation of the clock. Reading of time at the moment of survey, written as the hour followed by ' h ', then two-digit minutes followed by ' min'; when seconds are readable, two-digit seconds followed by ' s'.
6 h 13 min 06 s
